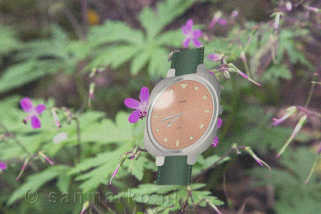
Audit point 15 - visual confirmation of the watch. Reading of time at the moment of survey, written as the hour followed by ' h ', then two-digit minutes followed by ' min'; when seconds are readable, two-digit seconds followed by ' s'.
7 h 43 min
